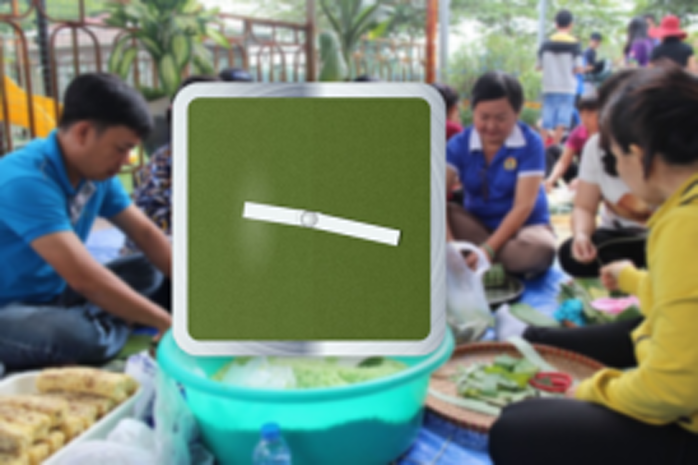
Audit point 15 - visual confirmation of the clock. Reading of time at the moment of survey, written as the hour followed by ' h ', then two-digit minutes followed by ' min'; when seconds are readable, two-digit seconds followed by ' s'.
9 h 17 min
